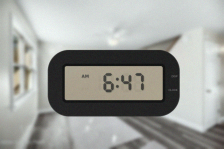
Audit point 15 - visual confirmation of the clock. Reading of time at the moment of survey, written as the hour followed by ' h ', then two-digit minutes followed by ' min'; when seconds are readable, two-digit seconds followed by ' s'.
6 h 47 min
